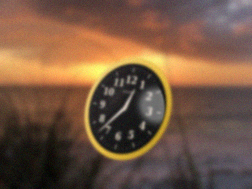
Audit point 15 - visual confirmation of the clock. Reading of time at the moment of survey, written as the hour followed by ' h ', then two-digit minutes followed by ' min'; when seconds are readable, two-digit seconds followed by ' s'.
12 h 37 min
